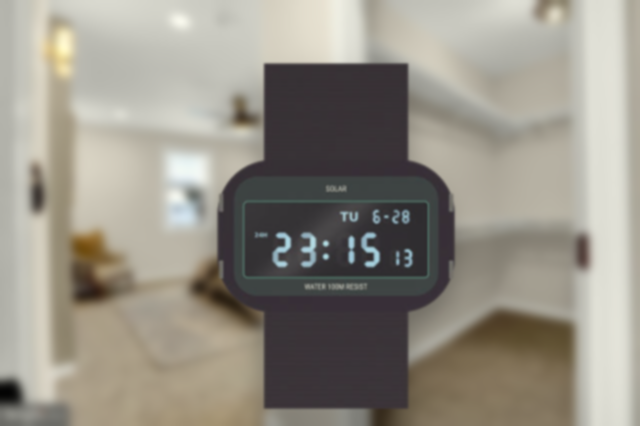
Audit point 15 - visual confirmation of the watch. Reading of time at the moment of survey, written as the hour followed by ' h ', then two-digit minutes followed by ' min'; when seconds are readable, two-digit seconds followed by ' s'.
23 h 15 min 13 s
